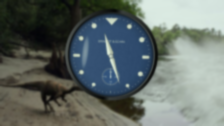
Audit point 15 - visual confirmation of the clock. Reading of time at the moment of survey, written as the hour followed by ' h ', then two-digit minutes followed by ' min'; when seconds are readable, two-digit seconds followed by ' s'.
11 h 27 min
